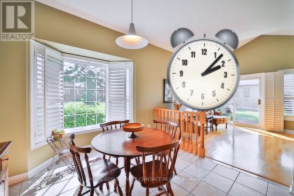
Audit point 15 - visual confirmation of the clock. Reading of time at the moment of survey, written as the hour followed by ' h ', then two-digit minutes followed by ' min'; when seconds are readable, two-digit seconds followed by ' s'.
2 h 07 min
